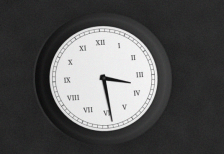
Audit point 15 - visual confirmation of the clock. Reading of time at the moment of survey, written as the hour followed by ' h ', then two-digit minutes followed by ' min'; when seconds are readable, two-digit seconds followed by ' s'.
3 h 29 min
